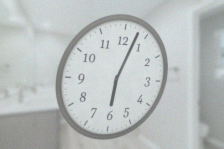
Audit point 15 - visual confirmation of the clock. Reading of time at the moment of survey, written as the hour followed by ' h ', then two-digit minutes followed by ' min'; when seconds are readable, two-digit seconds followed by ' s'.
6 h 03 min
